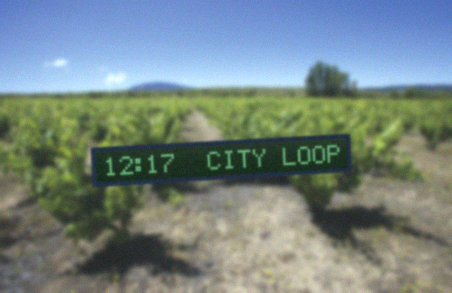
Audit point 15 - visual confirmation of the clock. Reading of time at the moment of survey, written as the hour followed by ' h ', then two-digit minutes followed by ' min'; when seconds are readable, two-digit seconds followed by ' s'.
12 h 17 min
